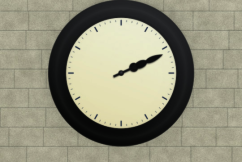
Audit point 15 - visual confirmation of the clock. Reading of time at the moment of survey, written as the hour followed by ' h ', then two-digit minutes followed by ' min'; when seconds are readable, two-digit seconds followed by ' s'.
2 h 11 min
